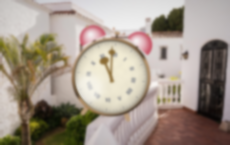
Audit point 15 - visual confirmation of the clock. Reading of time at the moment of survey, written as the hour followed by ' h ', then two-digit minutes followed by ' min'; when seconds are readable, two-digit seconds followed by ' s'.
10 h 59 min
